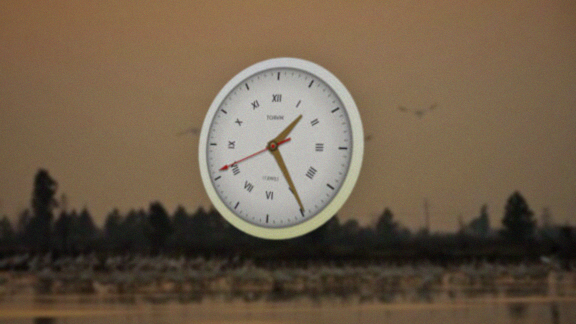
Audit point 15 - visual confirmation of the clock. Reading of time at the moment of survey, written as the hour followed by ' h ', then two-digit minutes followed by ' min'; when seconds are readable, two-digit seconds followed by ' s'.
1 h 24 min 41 s
